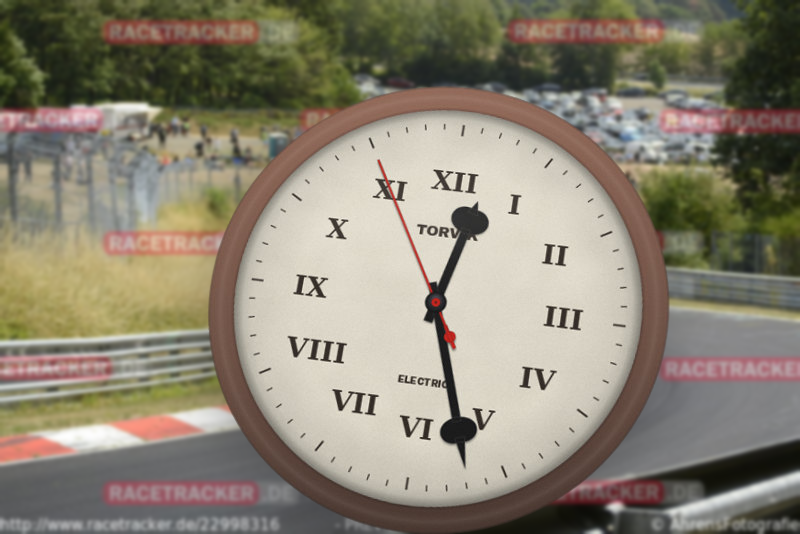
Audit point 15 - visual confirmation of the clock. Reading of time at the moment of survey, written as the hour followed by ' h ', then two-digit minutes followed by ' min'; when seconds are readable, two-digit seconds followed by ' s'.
12 h 26 min 55 s
